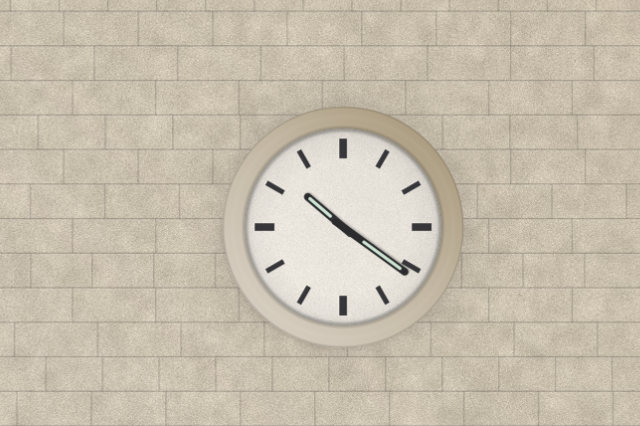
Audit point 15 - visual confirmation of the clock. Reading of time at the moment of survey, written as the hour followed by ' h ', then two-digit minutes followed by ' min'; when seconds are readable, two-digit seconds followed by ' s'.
10 h 21 min
